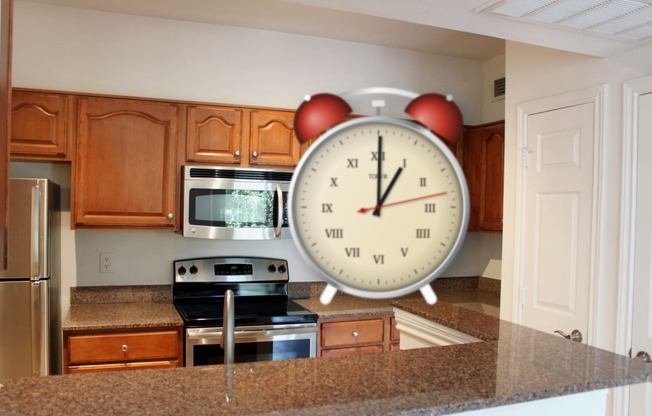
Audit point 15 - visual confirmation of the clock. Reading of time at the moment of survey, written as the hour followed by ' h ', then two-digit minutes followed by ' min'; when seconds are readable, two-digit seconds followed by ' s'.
1 h 00 min 13 s
